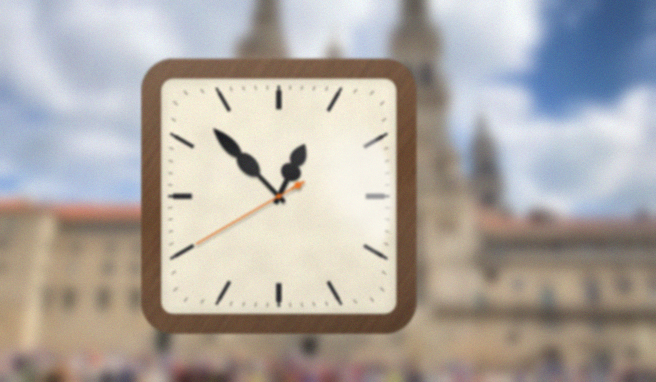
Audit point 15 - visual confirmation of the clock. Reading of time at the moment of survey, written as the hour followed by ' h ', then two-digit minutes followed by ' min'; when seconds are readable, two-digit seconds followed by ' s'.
12 h 52 min 40 s
